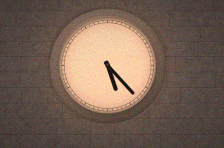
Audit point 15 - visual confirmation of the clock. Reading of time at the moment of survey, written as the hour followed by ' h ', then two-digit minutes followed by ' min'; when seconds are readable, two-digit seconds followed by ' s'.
5 h 23 min
